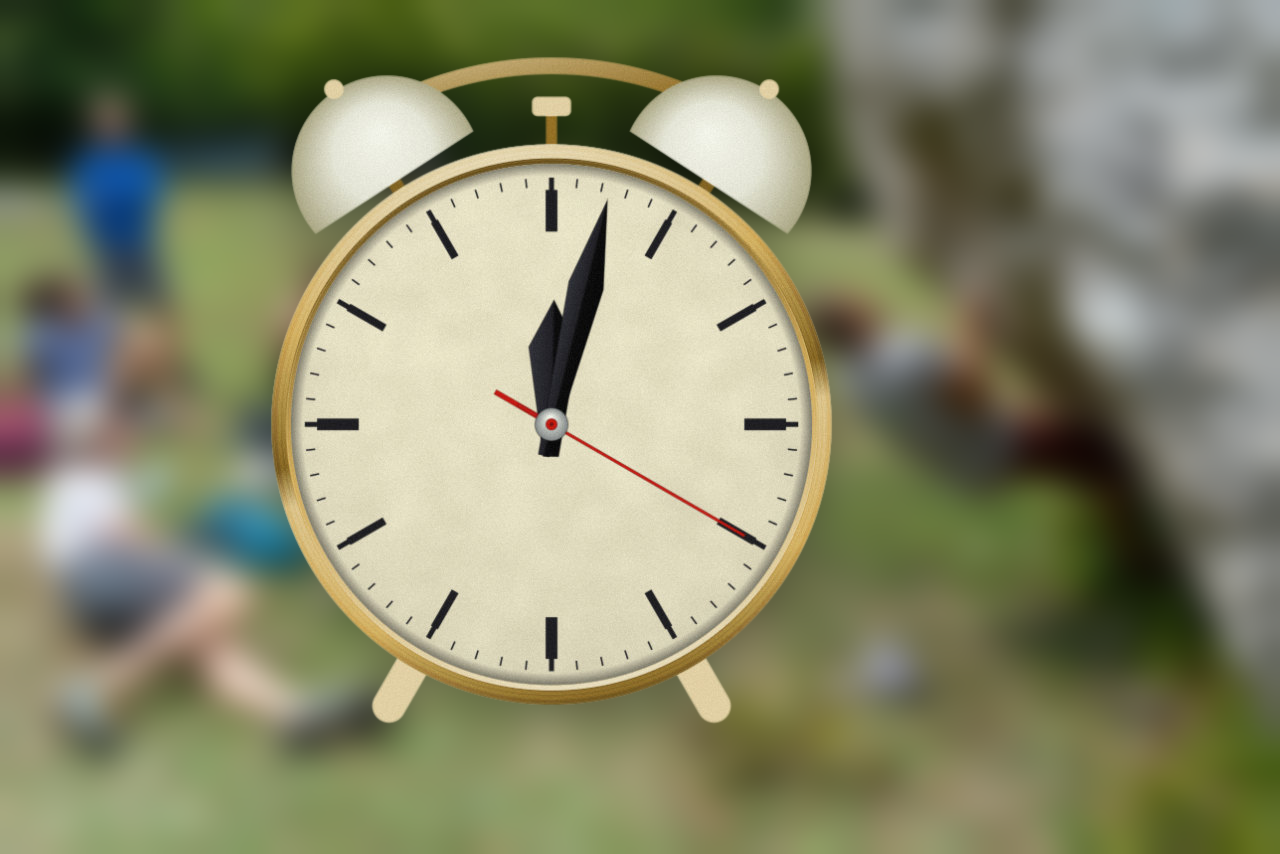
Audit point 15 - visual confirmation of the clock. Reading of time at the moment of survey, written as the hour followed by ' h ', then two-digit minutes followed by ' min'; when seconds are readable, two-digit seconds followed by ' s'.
12 h 02 min 20 s
